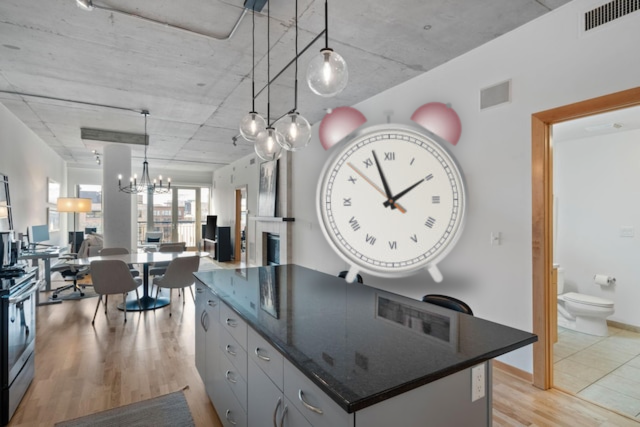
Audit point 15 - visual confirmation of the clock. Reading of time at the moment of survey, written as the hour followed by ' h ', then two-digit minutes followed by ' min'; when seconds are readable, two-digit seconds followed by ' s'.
1 h 56 min 52 s
